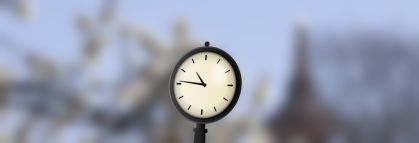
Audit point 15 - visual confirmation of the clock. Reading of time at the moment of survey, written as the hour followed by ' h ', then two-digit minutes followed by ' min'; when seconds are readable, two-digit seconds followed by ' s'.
10 h 46 min
